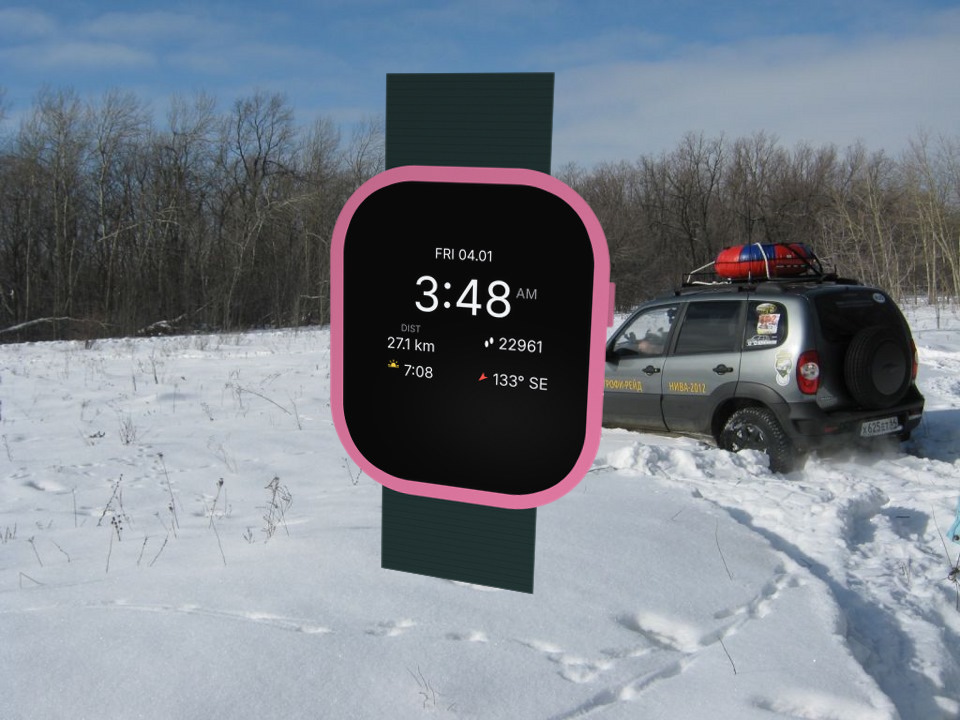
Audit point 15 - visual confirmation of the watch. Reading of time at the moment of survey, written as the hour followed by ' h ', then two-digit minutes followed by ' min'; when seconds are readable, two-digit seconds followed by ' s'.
3 h 48 min
